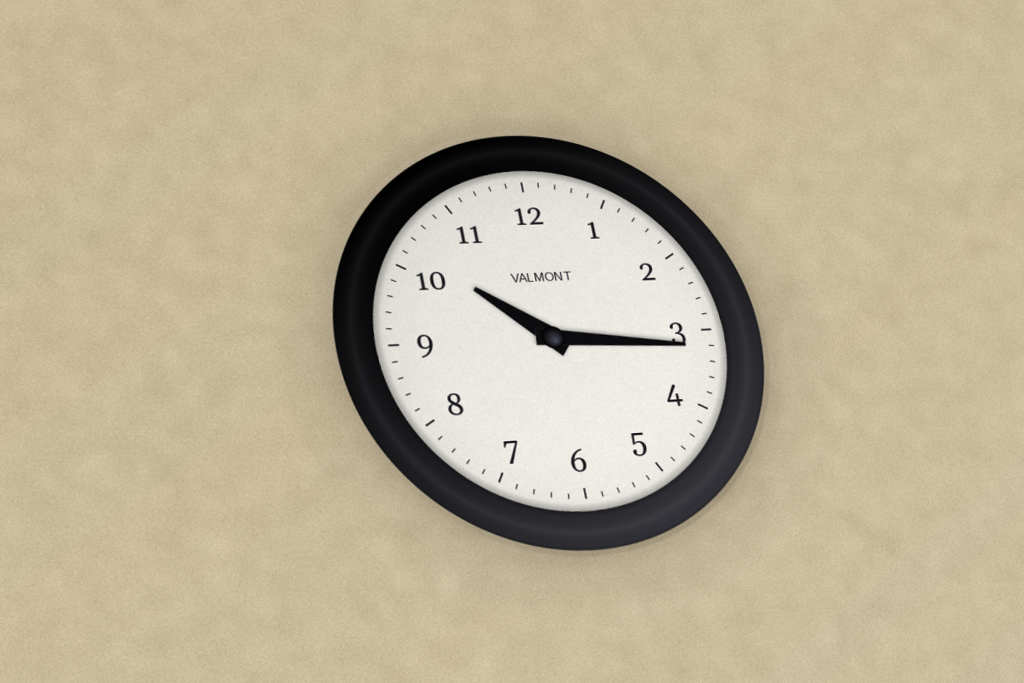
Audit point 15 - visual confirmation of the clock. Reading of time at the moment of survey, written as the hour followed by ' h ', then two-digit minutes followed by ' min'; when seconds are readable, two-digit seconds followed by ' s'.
10 h 16 min
